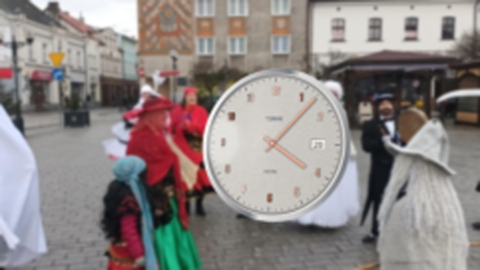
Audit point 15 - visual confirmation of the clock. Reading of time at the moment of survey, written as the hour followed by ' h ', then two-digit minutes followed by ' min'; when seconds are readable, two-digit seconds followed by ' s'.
4 h 07 min
